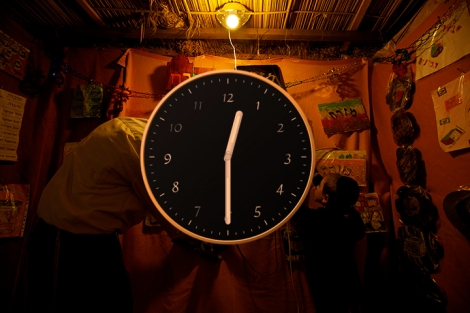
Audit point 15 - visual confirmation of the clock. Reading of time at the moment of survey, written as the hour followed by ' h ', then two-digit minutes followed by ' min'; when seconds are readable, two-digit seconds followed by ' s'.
12 h 30 min
